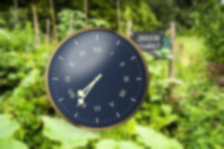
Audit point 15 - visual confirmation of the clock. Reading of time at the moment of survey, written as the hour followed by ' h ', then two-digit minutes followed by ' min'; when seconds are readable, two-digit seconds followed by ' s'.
7 h 36 min
